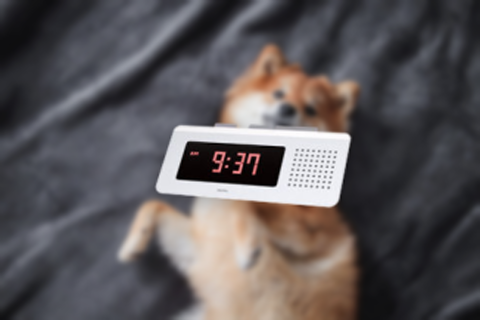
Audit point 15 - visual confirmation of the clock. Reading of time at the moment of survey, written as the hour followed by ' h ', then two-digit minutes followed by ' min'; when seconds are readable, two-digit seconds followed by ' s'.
9 h 37 min
